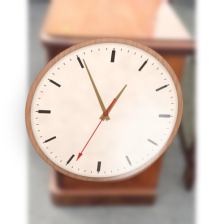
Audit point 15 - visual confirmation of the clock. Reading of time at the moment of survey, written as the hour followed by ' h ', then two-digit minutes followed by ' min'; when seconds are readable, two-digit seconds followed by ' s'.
12 h 55 min 34 s
